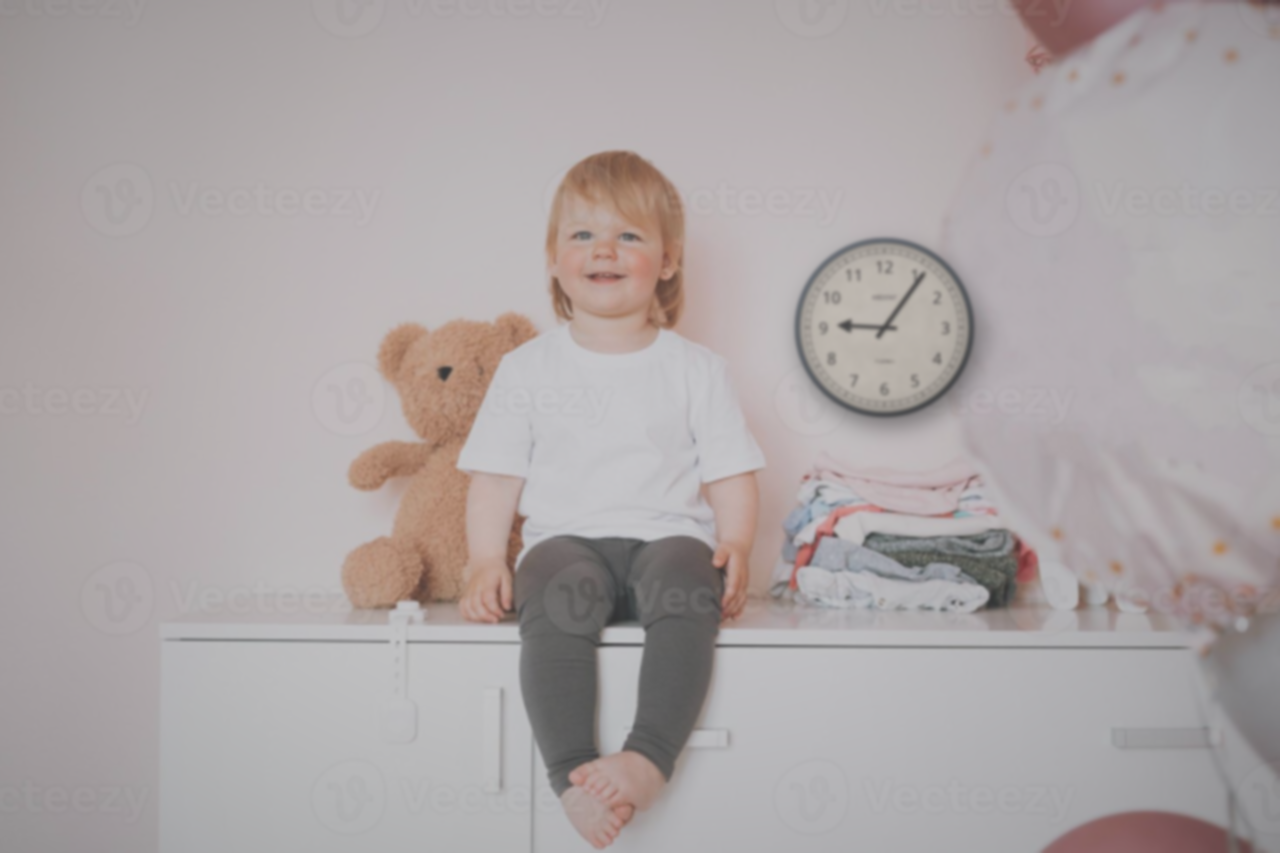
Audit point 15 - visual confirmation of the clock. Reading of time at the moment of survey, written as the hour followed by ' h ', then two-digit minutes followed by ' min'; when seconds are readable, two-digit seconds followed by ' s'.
9 h 06 min
